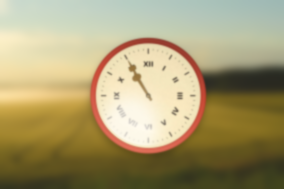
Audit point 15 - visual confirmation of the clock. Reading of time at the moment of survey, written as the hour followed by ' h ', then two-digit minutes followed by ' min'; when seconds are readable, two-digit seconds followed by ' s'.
10 h 55 min
